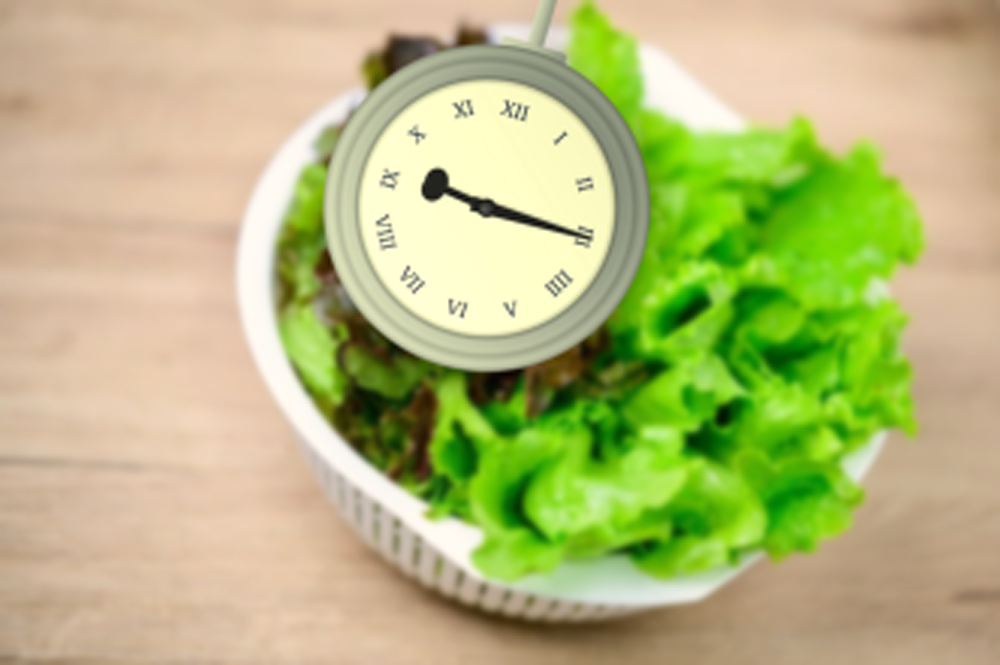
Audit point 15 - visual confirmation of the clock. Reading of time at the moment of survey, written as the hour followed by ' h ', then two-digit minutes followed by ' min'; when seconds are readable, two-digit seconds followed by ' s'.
9 h 15 min
